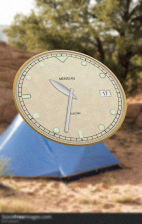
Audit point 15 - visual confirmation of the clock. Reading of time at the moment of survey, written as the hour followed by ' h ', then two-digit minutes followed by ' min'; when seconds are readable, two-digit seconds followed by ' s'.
10 h 33 min
